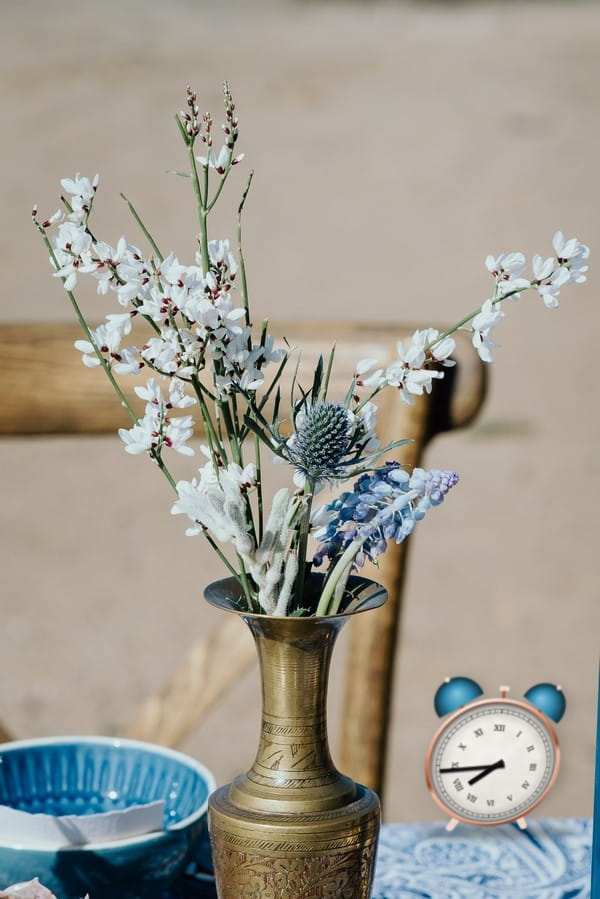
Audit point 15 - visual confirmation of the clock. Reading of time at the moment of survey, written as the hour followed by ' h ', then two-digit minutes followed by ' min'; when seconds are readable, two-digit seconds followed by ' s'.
7 h 44 min
